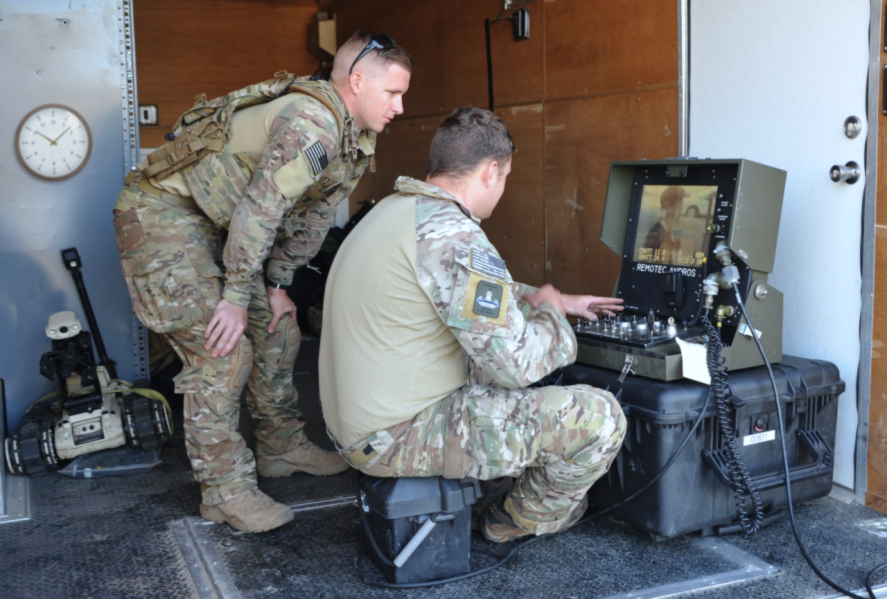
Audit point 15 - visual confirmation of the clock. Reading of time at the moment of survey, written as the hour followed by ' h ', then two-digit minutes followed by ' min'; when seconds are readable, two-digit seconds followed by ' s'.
10 h 08 min
